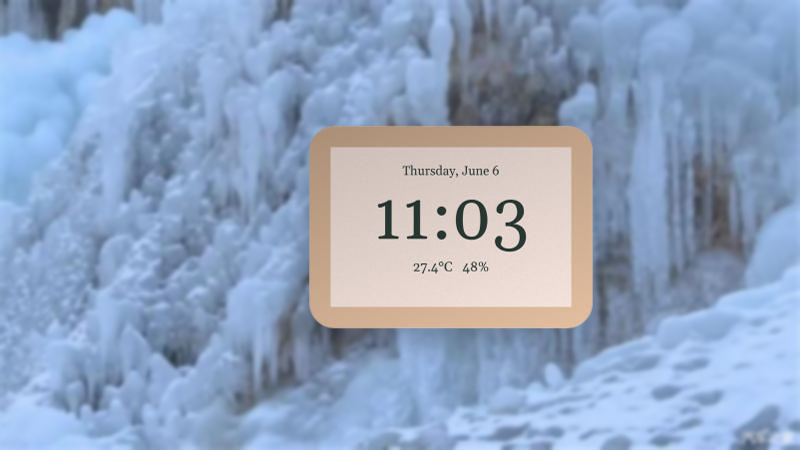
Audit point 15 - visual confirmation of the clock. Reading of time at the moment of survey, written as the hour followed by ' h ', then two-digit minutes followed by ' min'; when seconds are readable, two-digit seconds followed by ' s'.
11 h 03 min
